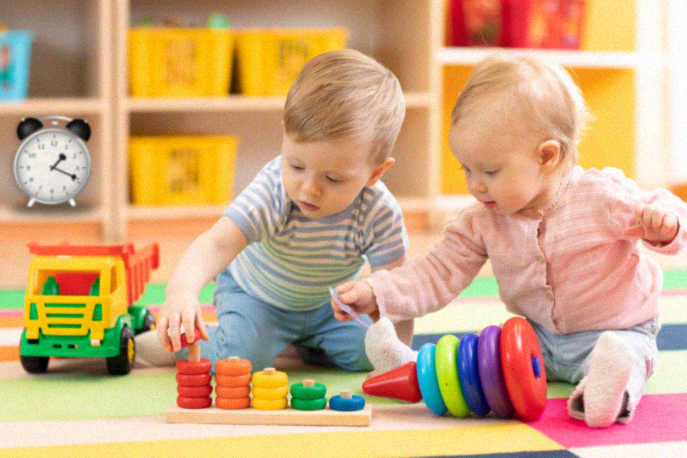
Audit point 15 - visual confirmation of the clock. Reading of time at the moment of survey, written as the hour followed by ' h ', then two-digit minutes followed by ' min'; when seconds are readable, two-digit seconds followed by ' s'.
1 h 19 min
